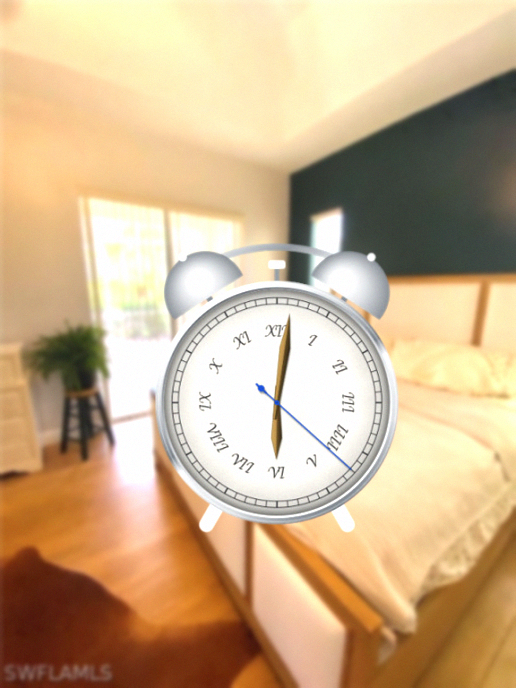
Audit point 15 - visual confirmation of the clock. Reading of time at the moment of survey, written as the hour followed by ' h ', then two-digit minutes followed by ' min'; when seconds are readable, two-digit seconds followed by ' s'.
6 h 01 min 22 s
